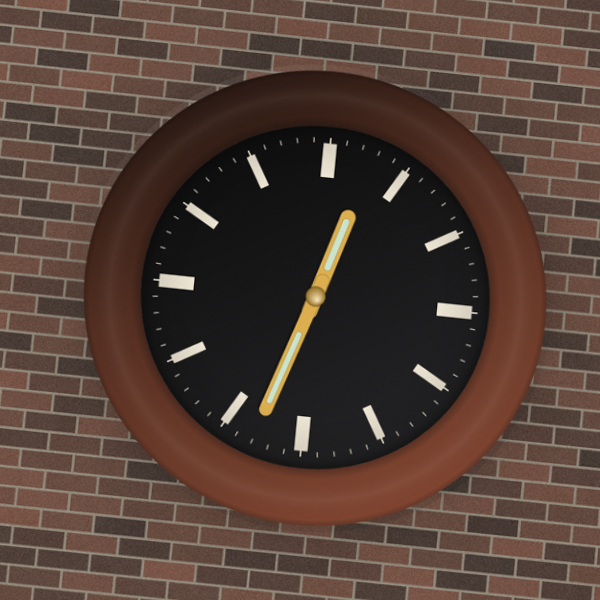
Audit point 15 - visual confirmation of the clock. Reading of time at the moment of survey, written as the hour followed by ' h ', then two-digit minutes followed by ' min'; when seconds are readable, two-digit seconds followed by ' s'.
12 h 33 min
